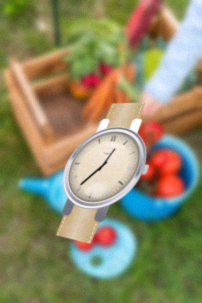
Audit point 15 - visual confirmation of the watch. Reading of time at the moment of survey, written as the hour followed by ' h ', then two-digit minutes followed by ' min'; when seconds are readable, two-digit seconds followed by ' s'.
12 h 36 min
